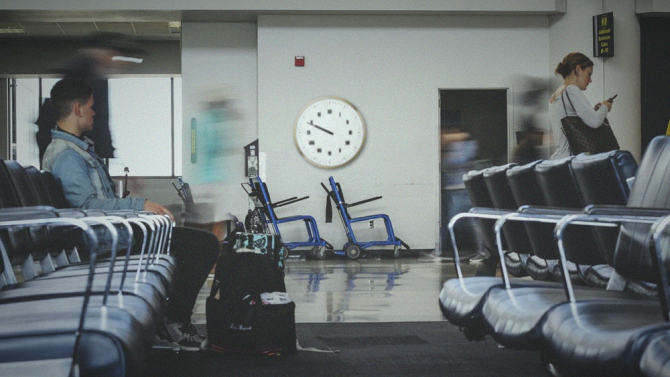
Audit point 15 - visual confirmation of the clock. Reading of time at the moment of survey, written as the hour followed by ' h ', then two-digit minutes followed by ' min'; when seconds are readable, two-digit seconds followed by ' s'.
9 h 49 min
